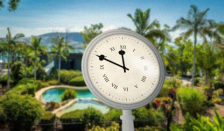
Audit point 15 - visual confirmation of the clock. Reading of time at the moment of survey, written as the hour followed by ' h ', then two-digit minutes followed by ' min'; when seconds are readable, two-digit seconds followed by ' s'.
11 h 49 min
